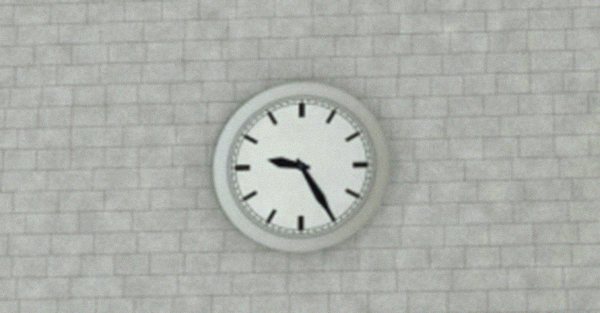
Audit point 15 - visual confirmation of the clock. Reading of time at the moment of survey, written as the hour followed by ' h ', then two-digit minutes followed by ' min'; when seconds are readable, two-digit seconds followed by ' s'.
9 h 25 min
